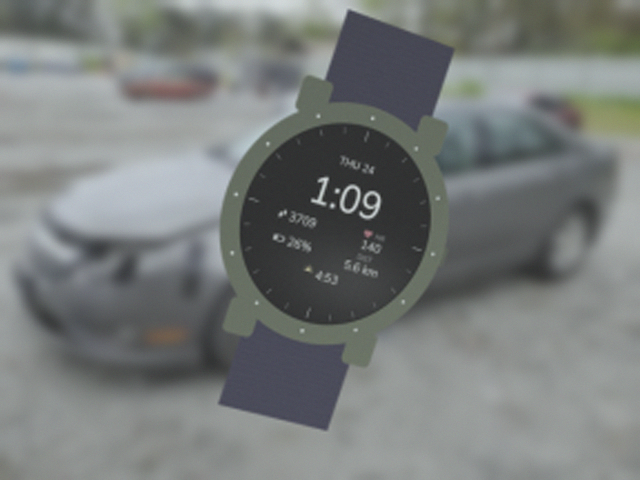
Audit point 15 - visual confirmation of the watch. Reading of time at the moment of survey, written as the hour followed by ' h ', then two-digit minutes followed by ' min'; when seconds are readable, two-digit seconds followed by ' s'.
1 h 09 min
